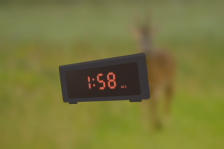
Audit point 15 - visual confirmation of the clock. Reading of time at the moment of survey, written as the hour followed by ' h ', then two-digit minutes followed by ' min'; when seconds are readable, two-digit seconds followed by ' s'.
1 h 58 min
